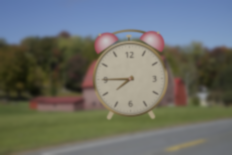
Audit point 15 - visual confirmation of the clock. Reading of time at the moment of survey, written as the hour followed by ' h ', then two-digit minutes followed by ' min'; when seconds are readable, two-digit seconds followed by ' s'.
7 h 45 min
